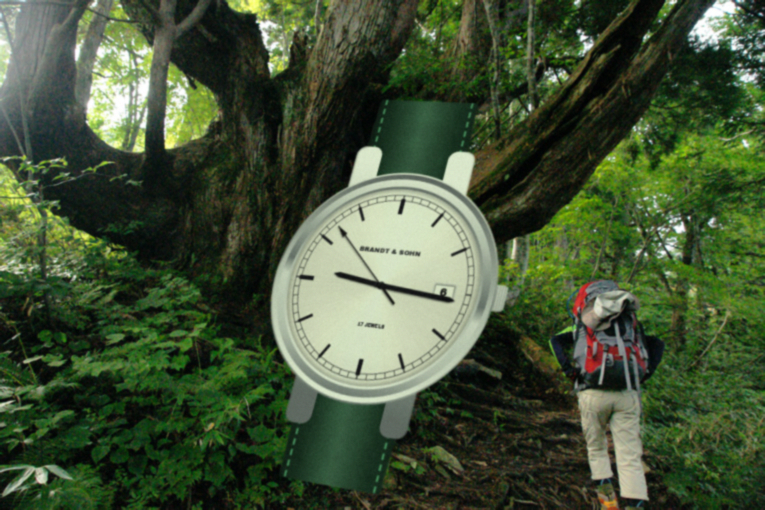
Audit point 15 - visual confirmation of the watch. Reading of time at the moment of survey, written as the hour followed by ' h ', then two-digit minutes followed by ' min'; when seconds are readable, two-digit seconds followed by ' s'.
9 h 15 min 52 s
